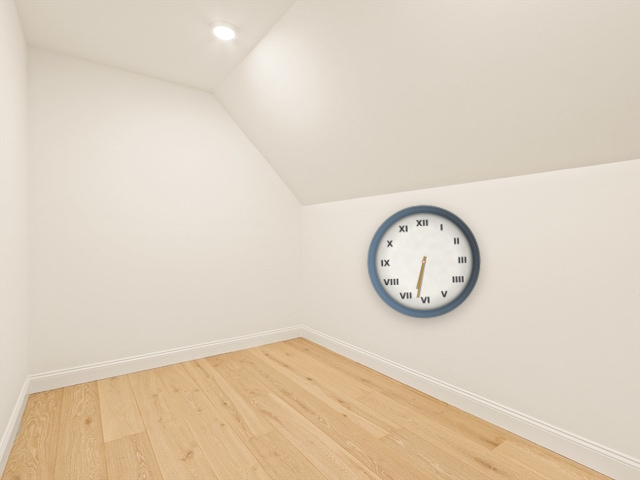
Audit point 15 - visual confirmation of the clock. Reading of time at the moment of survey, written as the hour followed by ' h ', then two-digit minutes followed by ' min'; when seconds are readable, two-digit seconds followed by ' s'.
6 h 32 min
